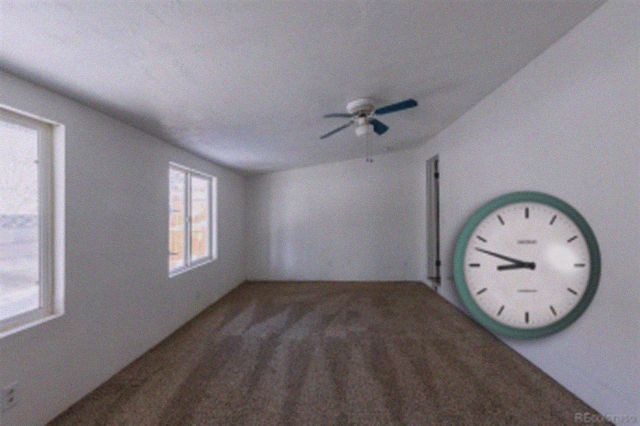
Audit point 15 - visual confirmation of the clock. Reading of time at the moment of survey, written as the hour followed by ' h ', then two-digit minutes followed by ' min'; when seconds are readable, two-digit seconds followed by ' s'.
8 h 48 min
